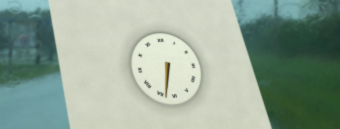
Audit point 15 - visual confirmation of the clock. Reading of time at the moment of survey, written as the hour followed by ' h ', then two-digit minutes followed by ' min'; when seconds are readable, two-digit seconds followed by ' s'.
6 h 33 min
